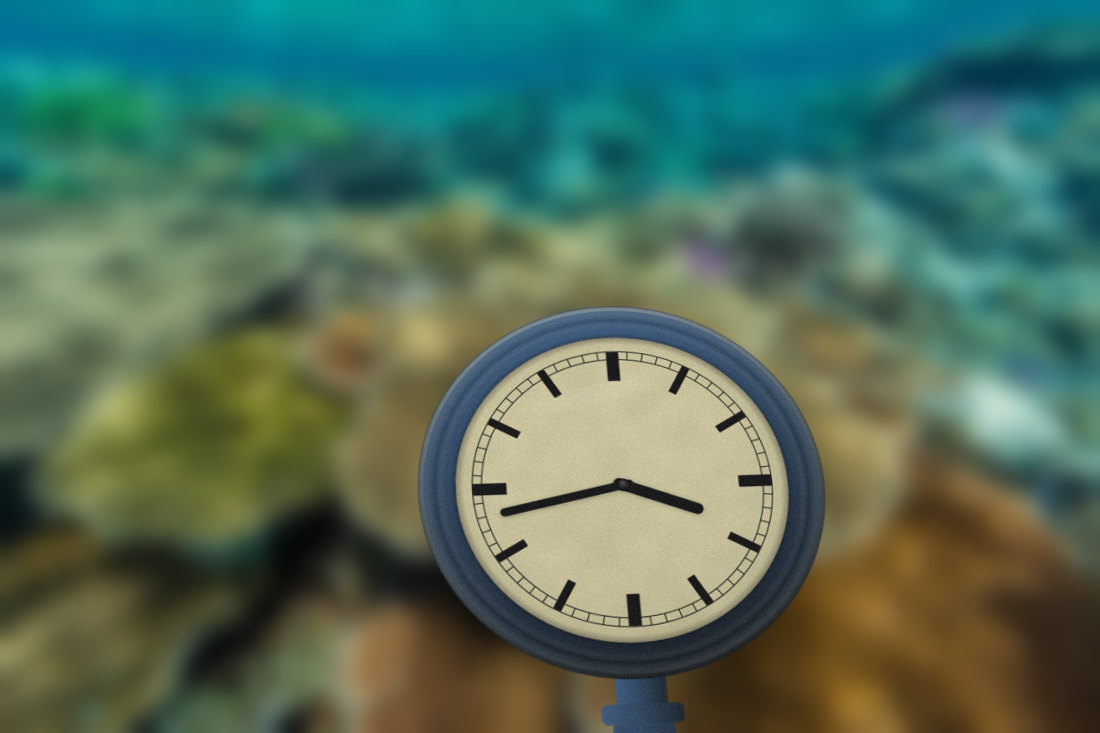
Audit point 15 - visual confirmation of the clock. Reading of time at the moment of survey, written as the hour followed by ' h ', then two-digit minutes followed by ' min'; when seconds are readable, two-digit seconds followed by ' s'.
3 h 43 min
